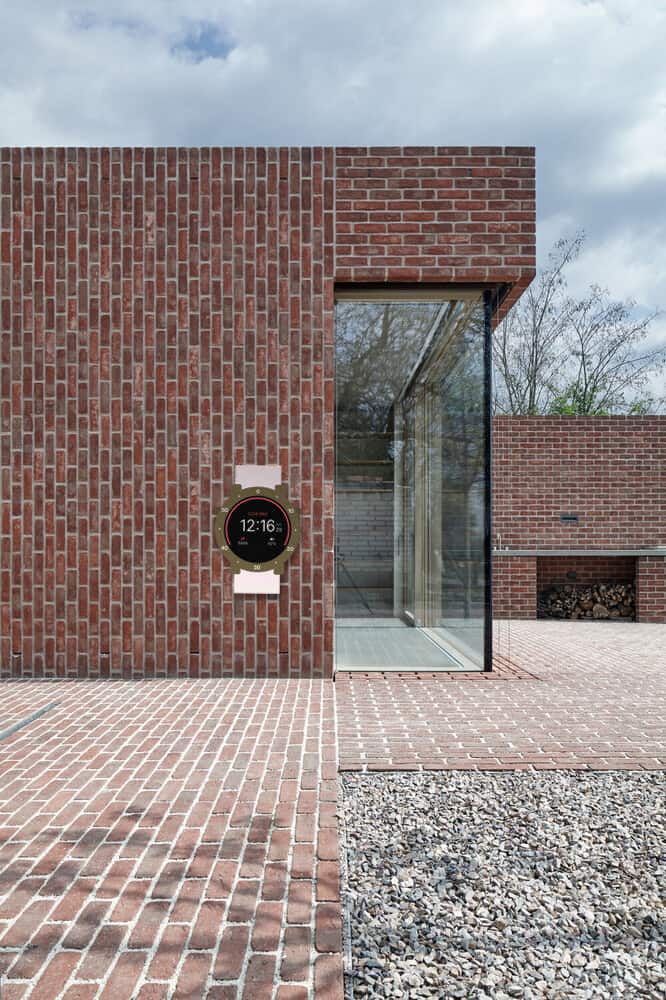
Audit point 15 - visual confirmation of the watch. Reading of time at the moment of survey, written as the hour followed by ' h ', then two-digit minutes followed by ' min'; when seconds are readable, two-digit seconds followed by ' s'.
12 h 16 min
